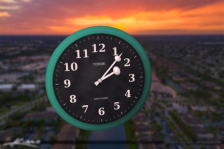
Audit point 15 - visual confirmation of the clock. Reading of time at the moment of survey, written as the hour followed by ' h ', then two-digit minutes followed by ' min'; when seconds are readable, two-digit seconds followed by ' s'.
2 h 07 min
